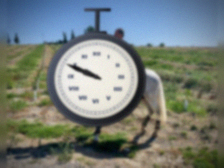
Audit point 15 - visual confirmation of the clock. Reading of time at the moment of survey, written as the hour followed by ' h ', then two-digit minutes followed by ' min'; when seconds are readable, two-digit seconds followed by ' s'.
9 h 49 min
